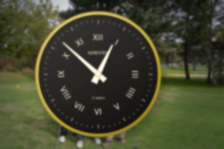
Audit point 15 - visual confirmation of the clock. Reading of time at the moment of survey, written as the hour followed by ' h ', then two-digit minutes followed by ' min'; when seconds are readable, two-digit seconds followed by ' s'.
12 h 52 min
